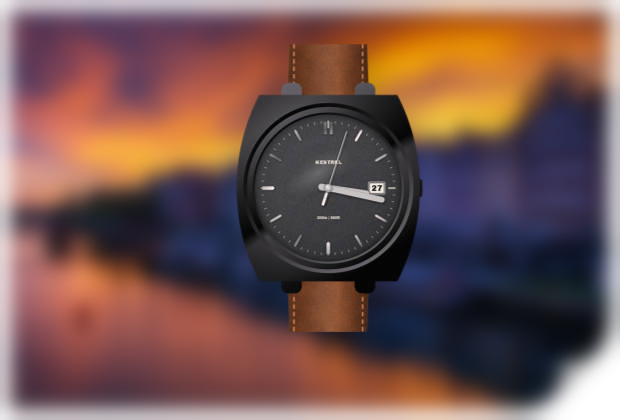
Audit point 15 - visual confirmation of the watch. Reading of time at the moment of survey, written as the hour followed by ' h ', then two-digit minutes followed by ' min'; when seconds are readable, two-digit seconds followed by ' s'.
3 h 17 min 03 s
